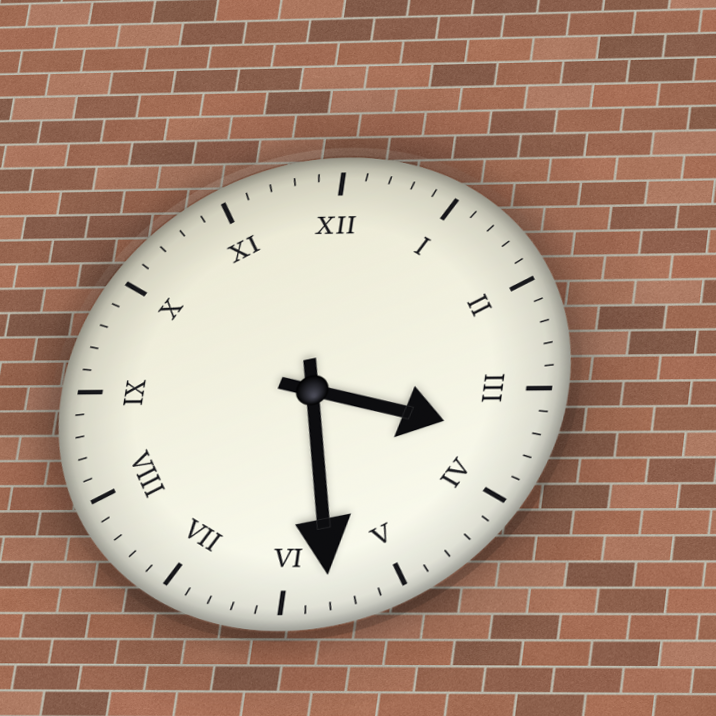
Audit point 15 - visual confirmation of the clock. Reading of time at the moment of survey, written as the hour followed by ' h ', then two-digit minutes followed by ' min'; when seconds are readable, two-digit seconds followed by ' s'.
3 h 28 min
